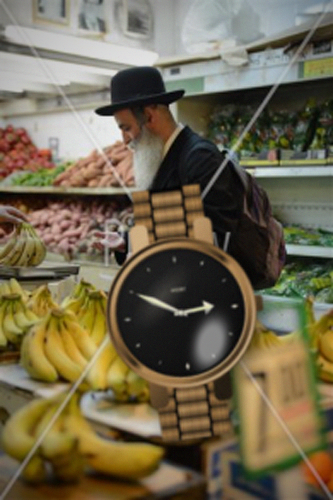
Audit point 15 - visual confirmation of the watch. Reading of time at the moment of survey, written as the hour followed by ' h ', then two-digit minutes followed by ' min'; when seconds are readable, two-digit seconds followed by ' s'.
2 h 50 min
